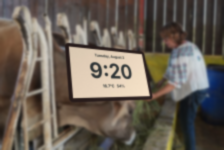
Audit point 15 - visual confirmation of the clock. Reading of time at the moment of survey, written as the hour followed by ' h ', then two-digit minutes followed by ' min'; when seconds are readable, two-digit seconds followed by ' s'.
9 h 20 min
